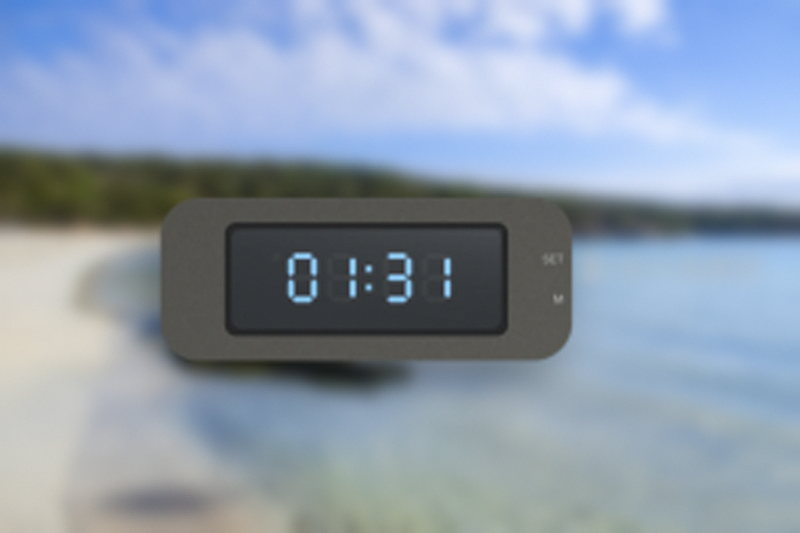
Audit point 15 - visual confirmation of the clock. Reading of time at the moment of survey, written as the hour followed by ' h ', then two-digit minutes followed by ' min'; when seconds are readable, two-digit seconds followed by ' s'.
1 h 31 min
